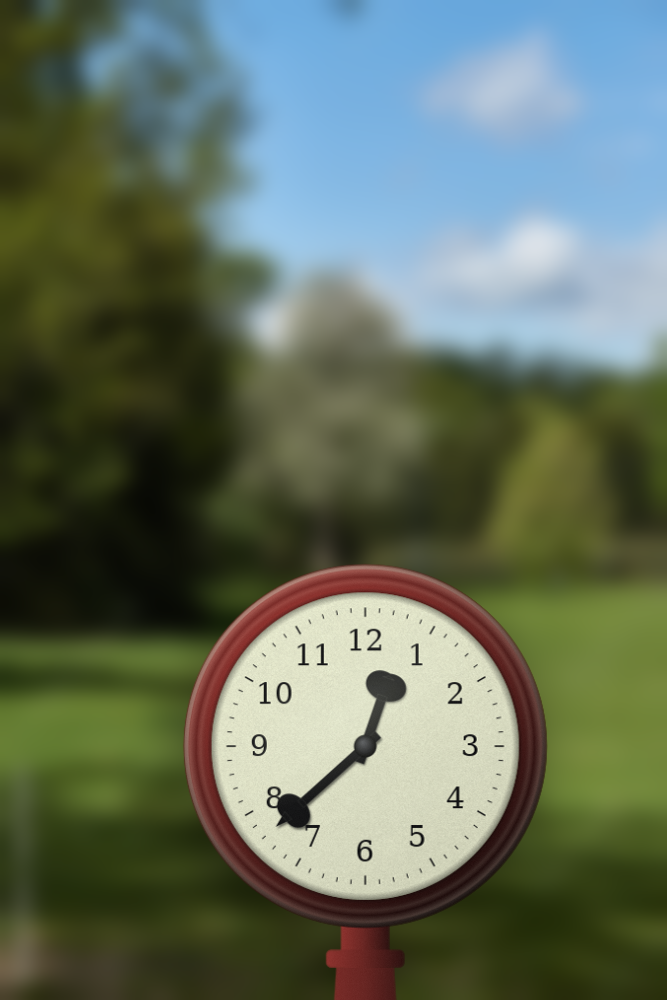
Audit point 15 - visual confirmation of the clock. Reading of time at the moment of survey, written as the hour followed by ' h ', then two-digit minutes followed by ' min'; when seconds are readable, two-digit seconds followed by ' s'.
12 h 38 min
